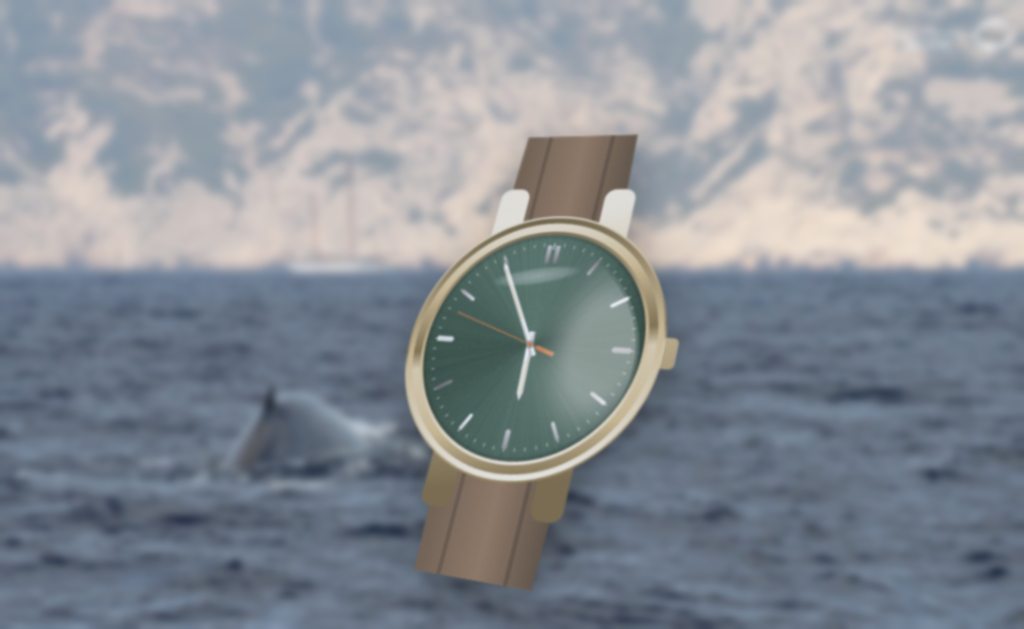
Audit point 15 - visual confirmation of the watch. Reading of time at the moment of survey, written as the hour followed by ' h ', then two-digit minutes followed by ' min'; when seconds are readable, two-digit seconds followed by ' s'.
5 h 54 min 48 s
